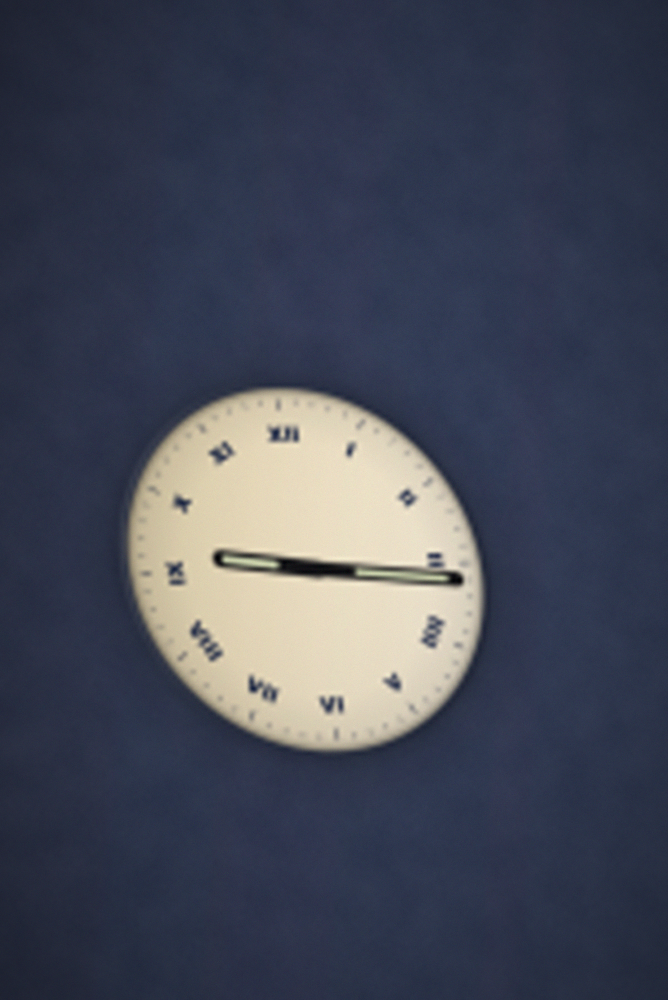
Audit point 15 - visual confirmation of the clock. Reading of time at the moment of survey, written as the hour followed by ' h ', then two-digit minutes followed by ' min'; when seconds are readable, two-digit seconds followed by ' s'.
9 h 16 min
